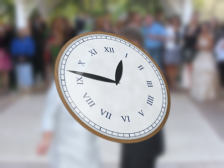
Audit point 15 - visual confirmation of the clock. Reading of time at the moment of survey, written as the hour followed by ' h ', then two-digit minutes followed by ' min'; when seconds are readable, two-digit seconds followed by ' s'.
12 h 47 min
